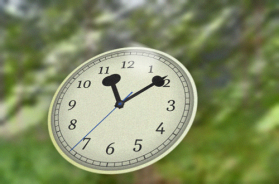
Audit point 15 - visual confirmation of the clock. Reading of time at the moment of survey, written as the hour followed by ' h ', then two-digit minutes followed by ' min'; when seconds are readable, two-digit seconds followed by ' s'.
11 h 08 min 36 s
